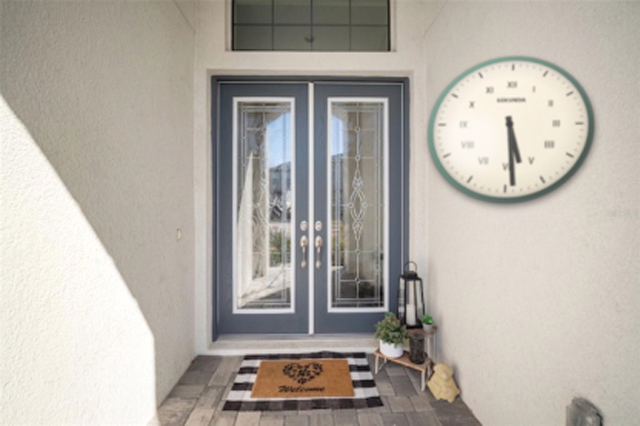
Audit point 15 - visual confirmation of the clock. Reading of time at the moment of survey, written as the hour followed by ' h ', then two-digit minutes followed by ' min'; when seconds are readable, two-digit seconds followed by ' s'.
5 h 29 min
